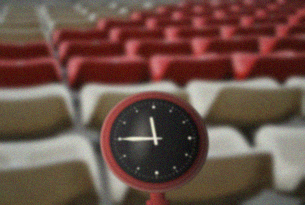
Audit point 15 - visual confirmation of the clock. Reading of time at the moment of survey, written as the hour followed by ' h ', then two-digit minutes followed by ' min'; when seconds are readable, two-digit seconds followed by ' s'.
11 h 45 min
